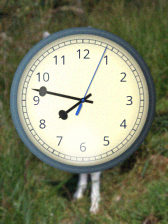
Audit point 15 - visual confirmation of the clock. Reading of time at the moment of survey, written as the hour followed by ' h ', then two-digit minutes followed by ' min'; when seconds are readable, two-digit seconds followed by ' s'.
7 h 47 min 04 s
